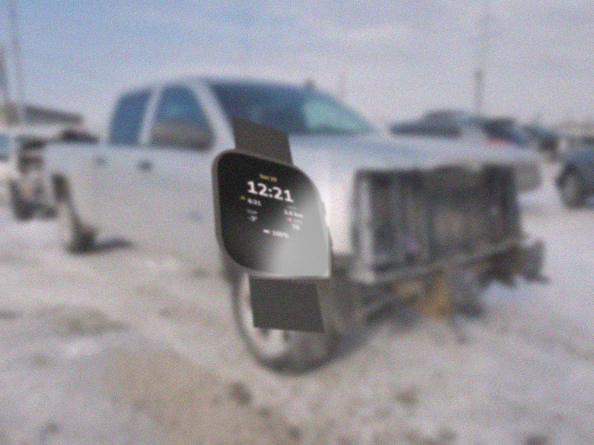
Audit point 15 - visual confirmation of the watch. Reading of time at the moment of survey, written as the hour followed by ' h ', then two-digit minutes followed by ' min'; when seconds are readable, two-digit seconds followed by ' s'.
12 h 21 min
